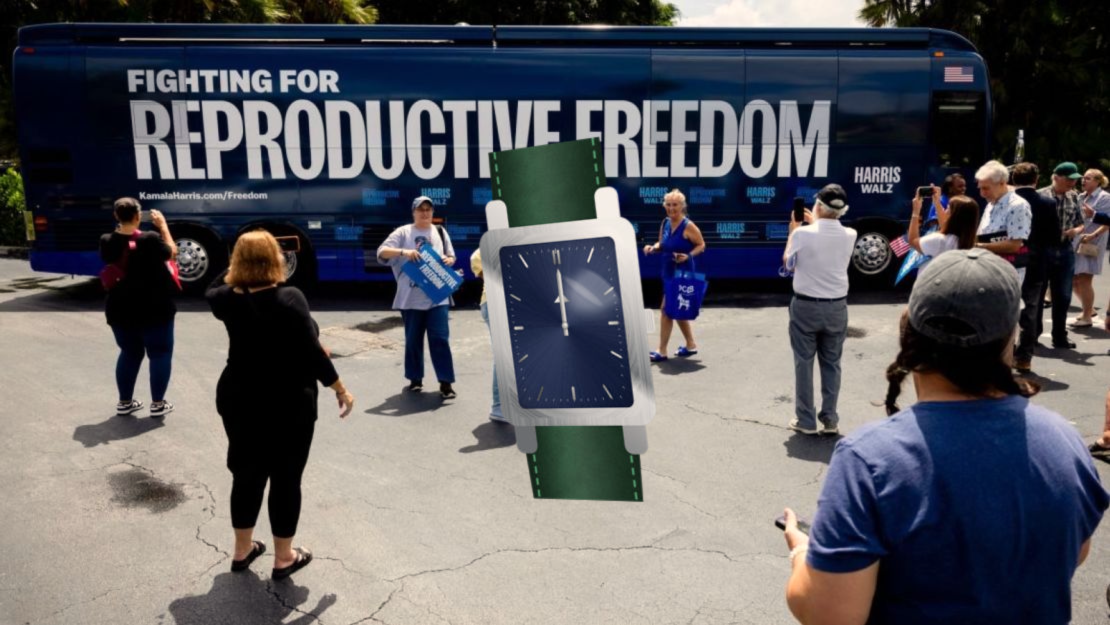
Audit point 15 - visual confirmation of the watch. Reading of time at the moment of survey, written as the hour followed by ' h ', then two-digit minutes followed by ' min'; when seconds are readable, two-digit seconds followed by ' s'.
12 h 00 min
